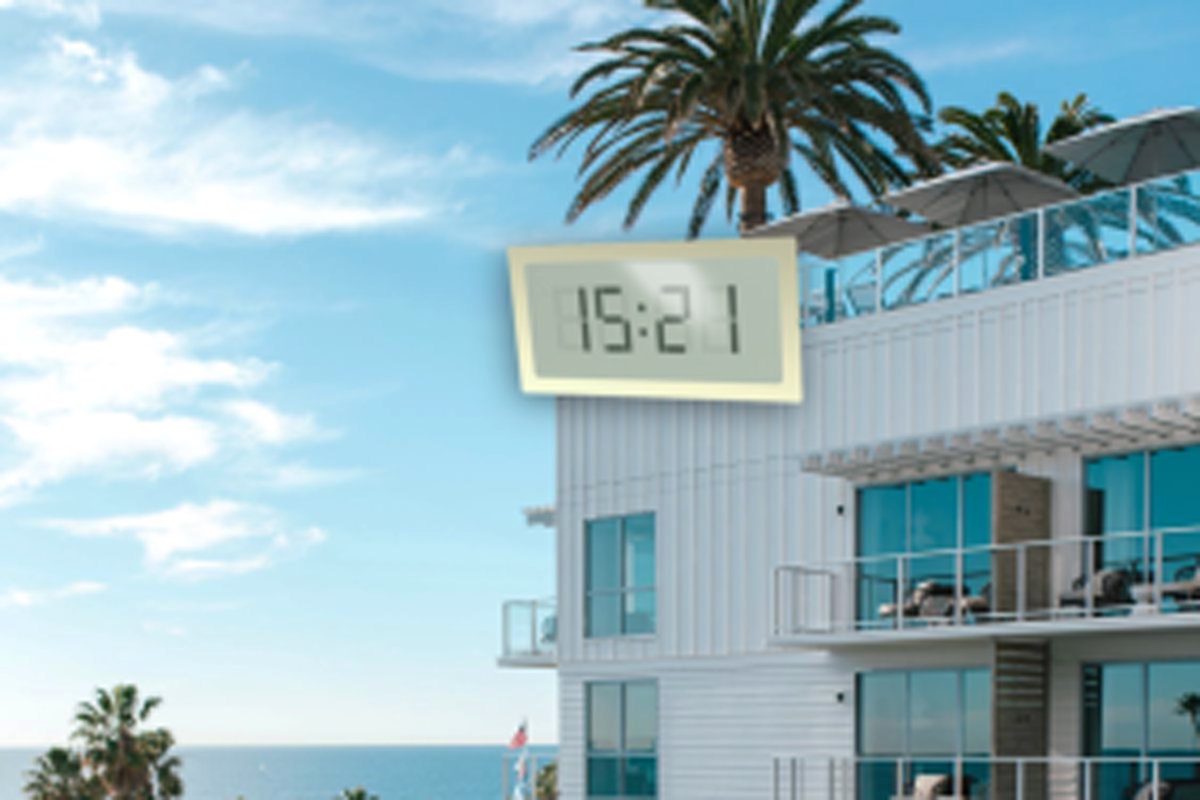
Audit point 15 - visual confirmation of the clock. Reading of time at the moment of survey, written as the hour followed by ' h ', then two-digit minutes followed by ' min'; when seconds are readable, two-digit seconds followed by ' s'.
15 h 21 min
